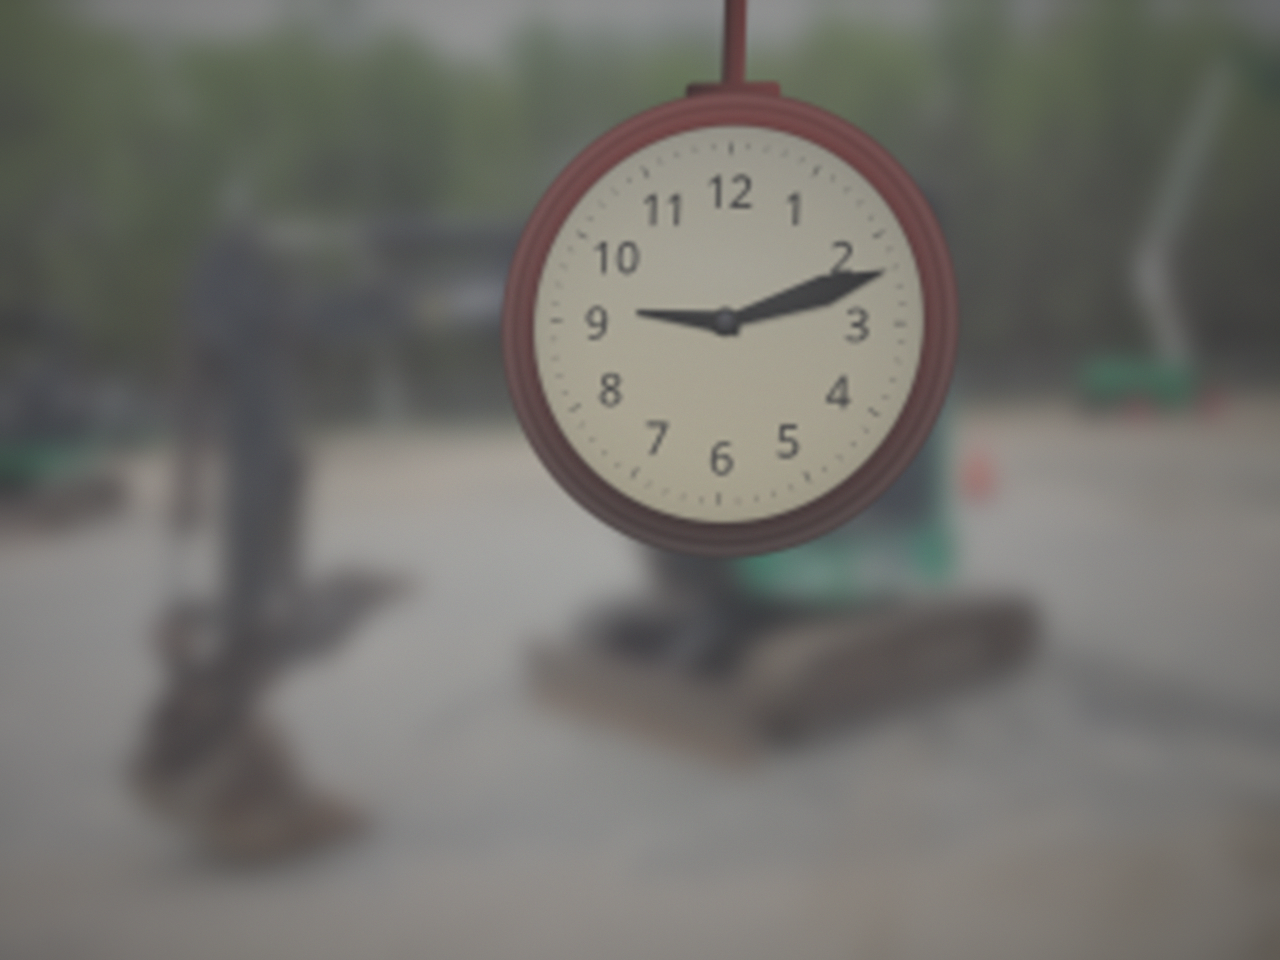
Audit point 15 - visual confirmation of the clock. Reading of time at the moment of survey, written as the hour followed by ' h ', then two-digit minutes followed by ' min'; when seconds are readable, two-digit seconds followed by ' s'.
9 h 12 min
